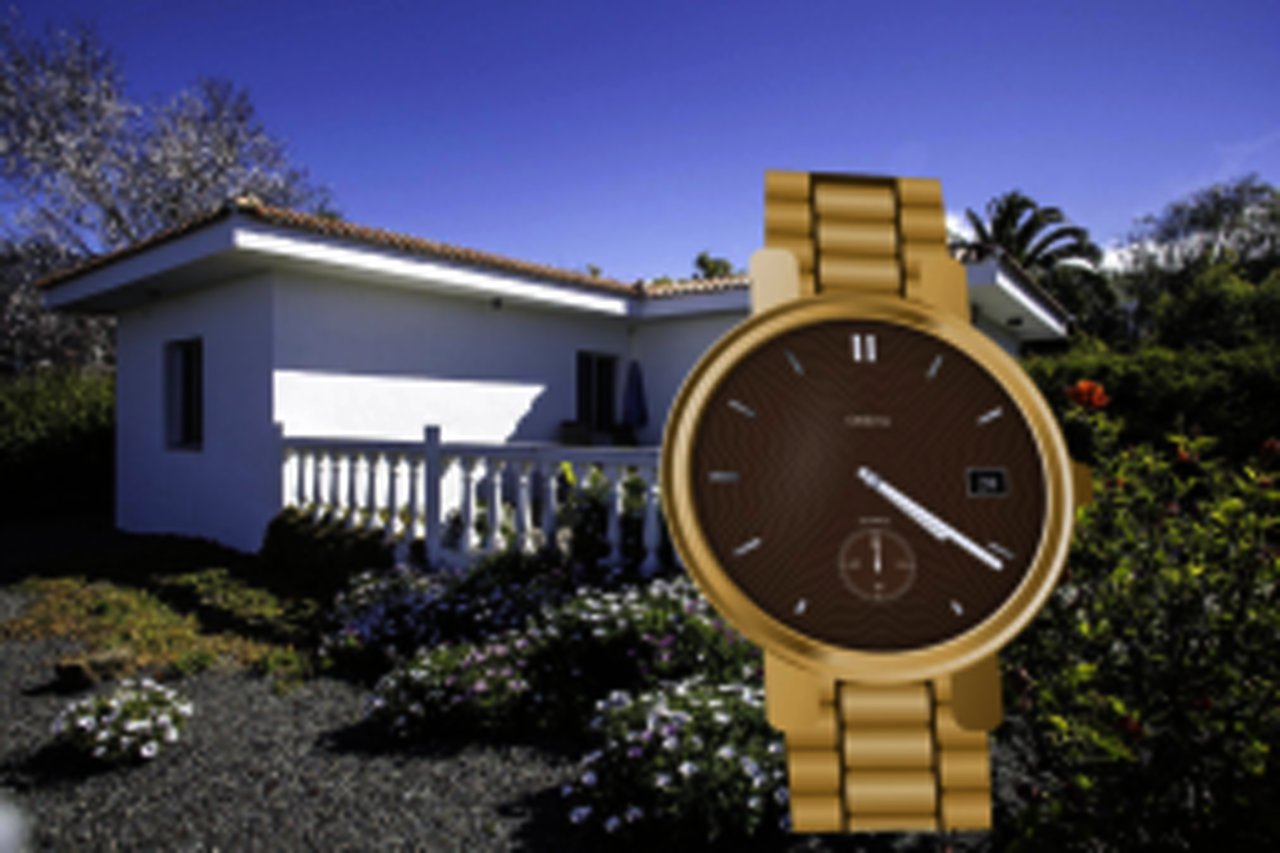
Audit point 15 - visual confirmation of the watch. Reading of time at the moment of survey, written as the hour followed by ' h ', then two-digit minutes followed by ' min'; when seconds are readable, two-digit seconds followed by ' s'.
4 h 21 min
